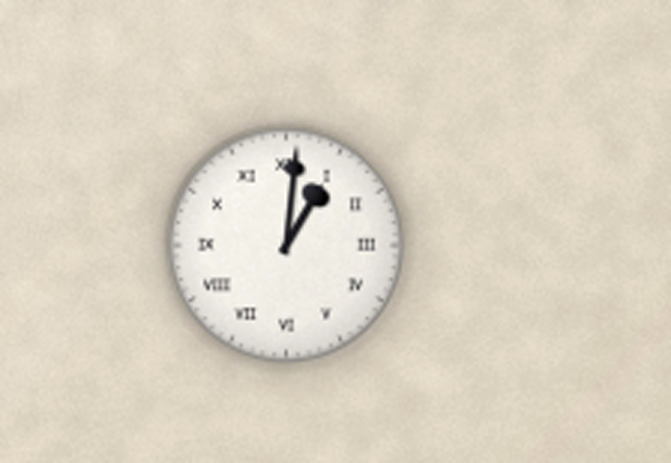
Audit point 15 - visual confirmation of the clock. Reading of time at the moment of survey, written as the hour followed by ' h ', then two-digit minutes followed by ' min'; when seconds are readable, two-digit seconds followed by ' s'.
1 h 01 min
